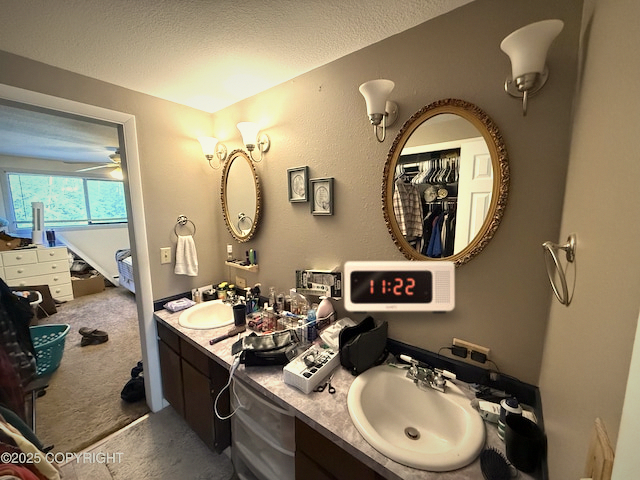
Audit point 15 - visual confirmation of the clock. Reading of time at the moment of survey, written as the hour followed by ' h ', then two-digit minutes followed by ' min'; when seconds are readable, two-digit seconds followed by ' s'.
11 h 22 min
